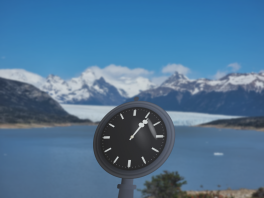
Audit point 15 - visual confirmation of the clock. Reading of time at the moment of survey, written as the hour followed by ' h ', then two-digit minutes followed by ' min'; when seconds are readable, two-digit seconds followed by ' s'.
1 h 06 min
